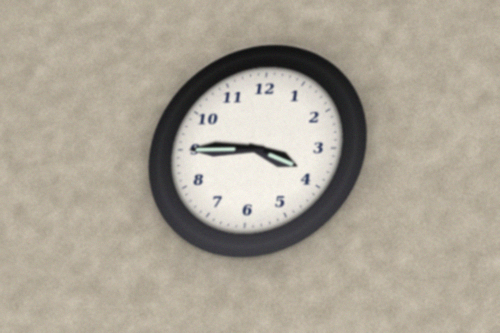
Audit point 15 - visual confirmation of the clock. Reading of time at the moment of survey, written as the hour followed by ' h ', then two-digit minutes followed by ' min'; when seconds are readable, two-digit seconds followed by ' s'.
3 h 45 min
